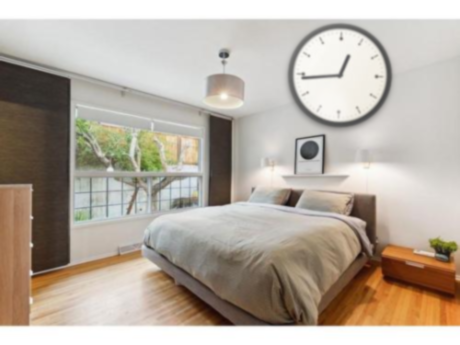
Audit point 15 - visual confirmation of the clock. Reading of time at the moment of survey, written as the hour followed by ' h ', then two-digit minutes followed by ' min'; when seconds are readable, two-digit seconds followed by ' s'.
12 h 44 min
